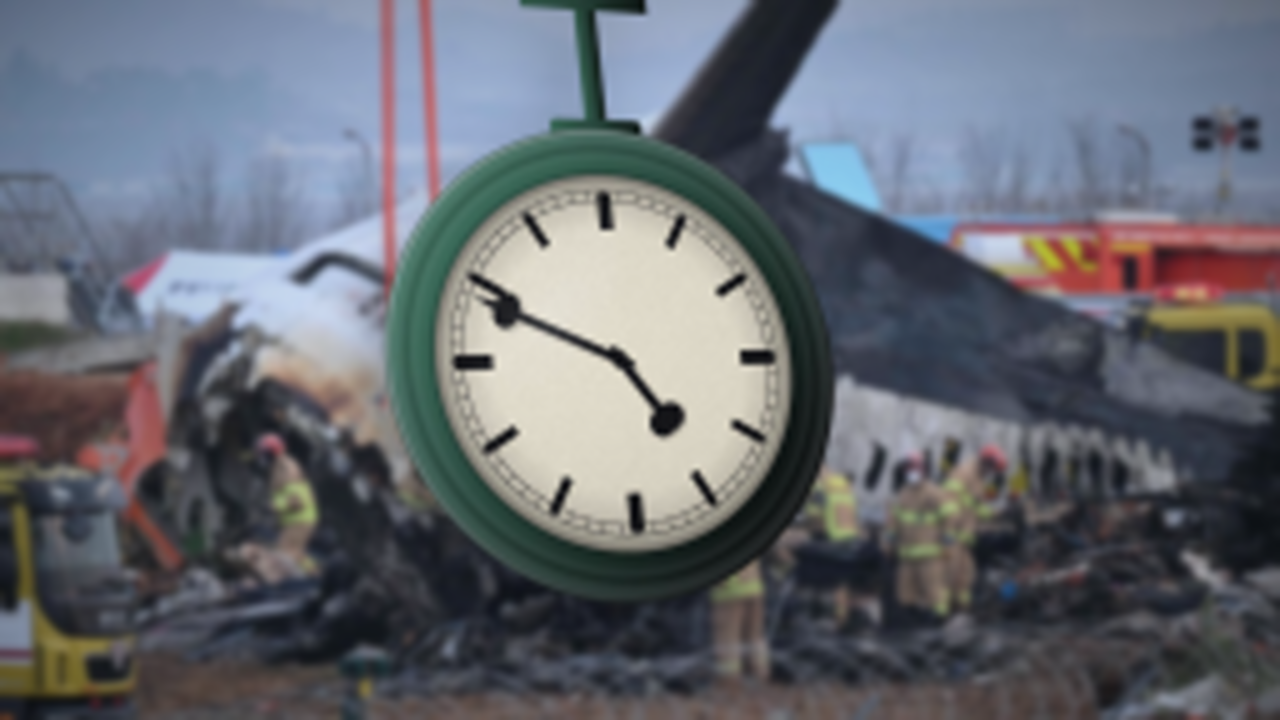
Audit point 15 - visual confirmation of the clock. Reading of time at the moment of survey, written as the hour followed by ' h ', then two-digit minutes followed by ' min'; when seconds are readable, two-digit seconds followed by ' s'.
4 h 49 min
